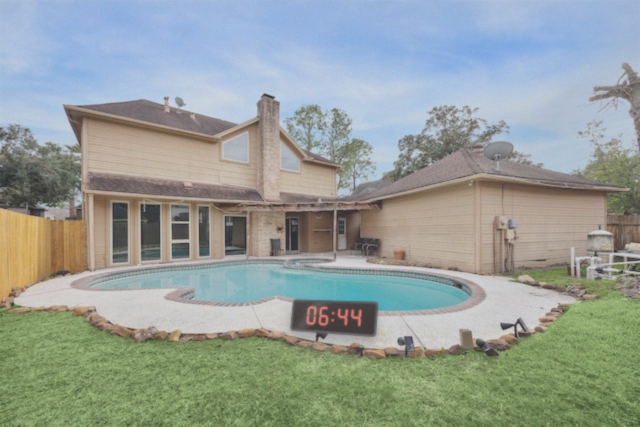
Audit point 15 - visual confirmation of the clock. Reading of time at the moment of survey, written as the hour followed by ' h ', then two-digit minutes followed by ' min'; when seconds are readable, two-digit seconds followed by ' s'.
6 h 44 min
